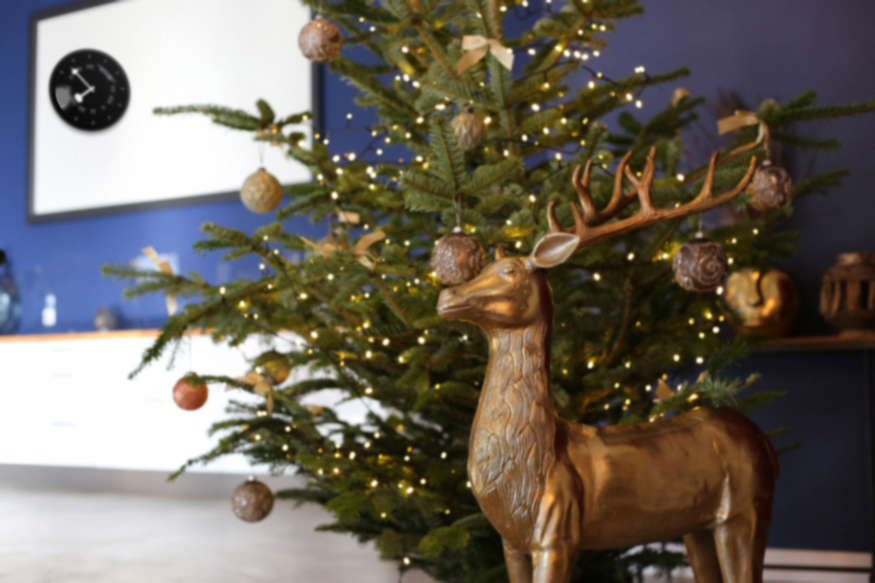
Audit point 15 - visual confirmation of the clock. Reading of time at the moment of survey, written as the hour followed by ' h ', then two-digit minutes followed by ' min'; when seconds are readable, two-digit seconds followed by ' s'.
7 h 53 min
